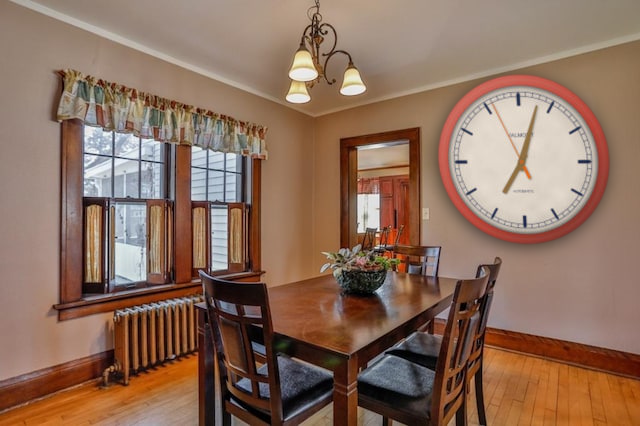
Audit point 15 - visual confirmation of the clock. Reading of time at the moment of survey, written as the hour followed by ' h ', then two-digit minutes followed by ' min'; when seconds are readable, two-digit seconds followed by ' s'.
7 h 02 min 56 s
